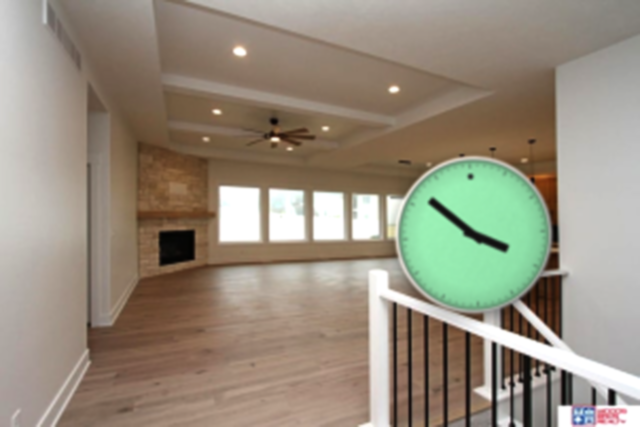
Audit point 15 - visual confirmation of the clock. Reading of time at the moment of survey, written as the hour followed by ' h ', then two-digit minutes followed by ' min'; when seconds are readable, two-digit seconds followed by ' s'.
3 h 52 min
